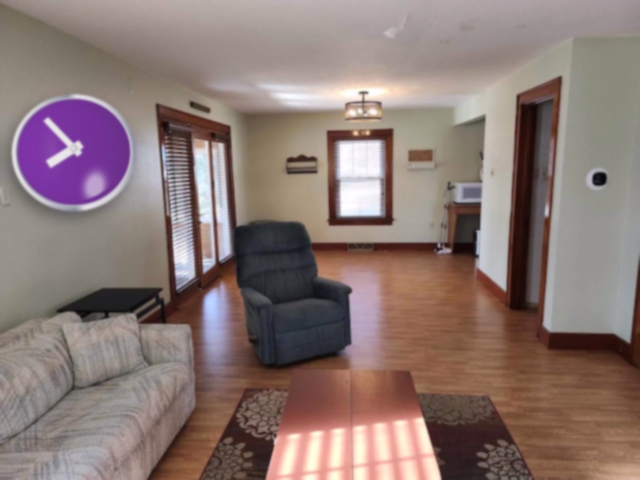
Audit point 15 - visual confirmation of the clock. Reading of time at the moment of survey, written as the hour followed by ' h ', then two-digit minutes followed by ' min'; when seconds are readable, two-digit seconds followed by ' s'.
7 h 53 min
